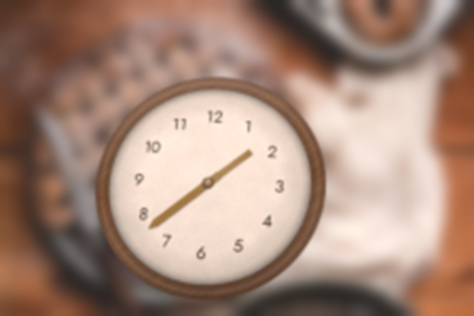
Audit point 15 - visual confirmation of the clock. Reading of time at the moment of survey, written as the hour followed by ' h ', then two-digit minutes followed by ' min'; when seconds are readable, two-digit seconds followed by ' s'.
1 h 38 min
